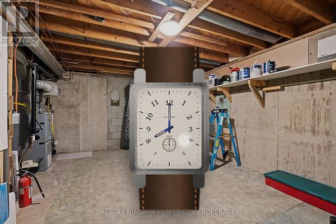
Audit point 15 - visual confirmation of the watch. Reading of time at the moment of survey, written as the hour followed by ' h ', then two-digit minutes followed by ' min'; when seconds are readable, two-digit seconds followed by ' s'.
8 h 00 min
